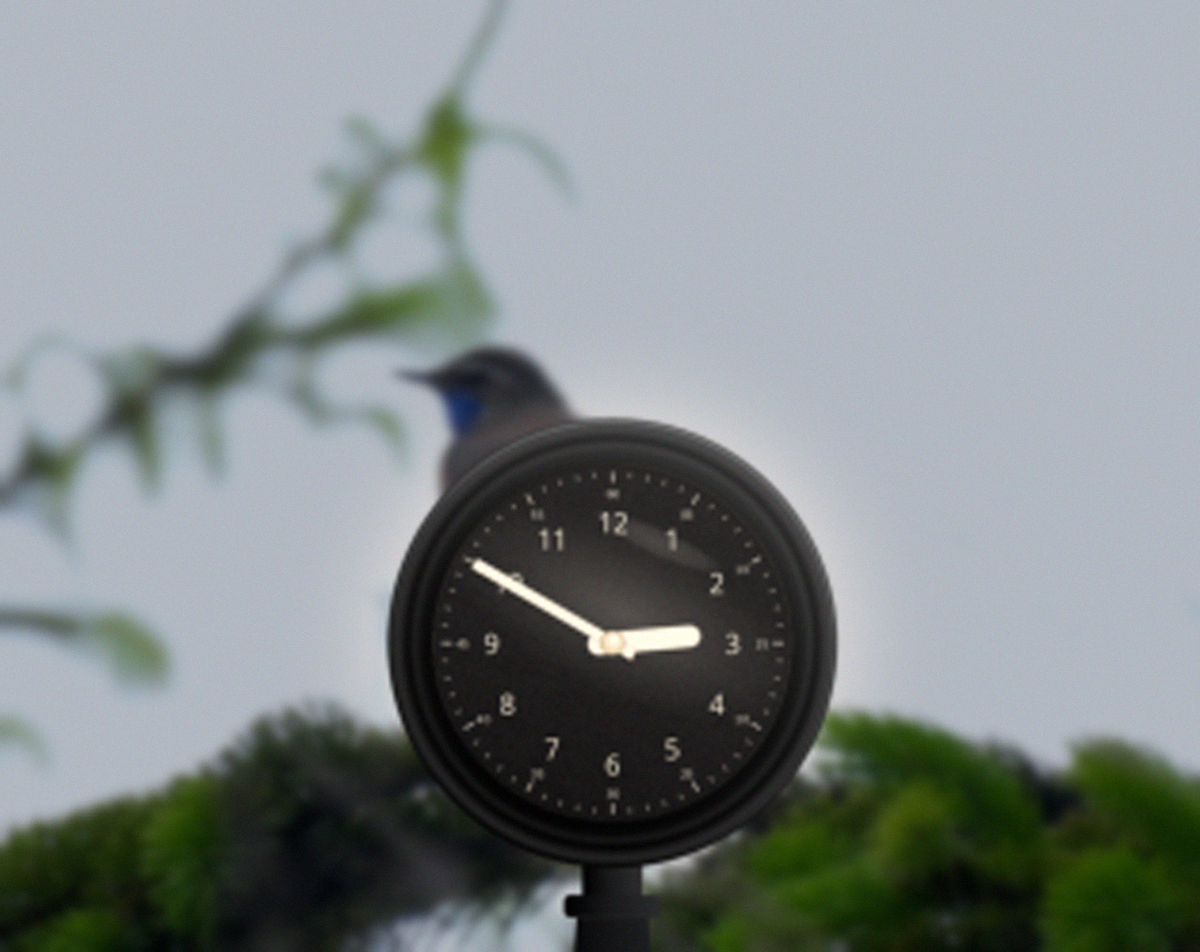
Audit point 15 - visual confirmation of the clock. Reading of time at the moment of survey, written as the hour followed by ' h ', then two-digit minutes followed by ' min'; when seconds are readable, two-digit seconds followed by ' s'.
2 h 50 min
